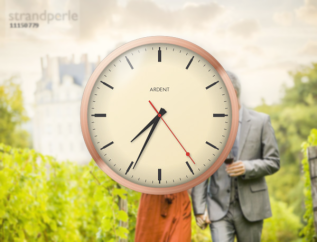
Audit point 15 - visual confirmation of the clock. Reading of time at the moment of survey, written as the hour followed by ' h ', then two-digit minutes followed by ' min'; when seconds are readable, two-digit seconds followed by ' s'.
7 h 34 min 24 s
